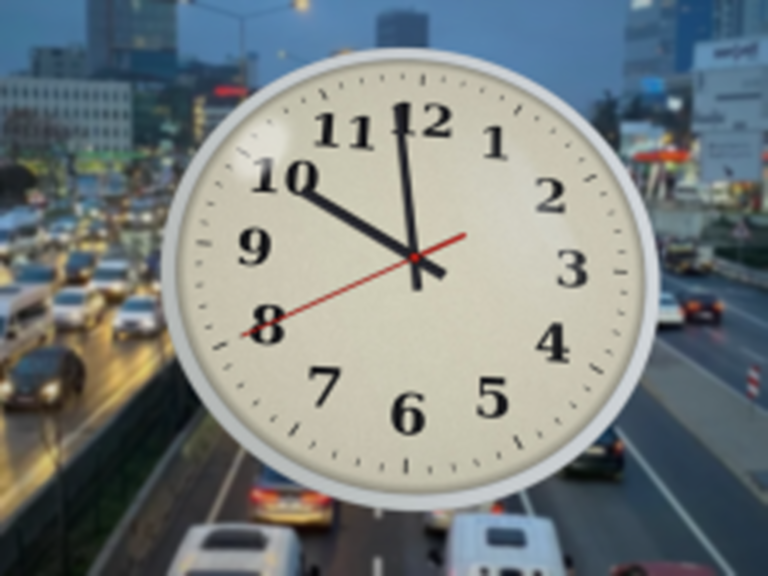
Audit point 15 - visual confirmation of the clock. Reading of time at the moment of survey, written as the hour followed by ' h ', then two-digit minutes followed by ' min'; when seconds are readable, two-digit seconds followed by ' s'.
9 h 58 min 40 s
